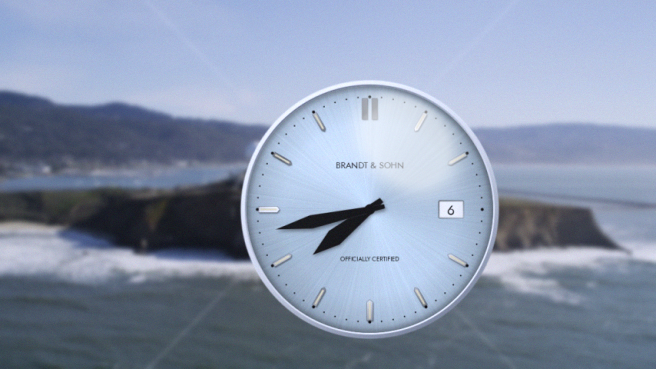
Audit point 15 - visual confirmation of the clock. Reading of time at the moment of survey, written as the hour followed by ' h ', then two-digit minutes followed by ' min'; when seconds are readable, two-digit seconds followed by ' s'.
7 h 43 min
